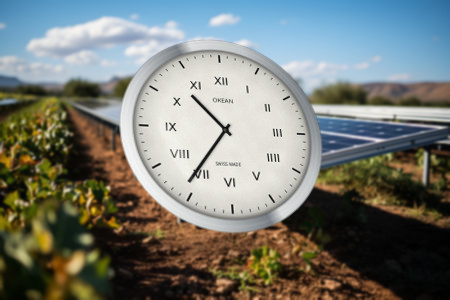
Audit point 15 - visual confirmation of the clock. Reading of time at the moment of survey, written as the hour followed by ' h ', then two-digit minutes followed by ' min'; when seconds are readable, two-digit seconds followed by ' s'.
10 h 36 min
